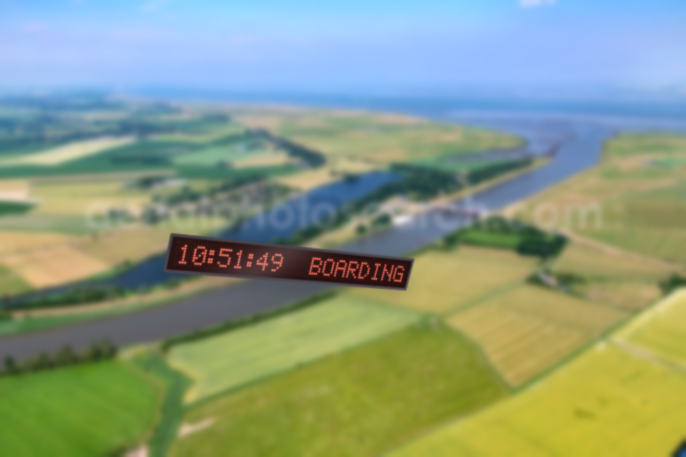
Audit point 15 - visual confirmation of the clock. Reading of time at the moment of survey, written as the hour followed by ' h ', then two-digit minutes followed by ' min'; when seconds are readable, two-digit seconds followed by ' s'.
10 h 51 min 49 s
